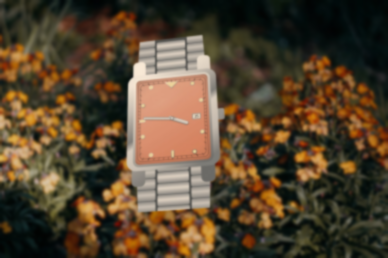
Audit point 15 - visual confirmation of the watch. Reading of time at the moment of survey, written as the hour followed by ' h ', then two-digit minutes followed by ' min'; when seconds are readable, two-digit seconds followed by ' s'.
3 h 46 min
